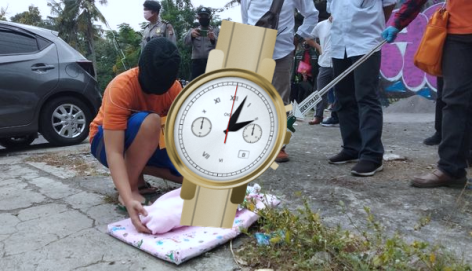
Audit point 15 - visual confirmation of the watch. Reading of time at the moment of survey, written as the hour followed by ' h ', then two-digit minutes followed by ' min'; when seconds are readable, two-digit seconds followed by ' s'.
2 h 03 min
